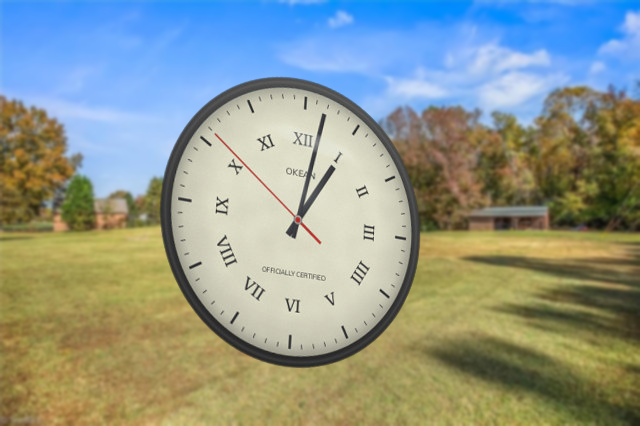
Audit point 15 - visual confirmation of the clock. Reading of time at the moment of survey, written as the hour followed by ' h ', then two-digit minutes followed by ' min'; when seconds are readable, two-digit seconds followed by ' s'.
1 h 01 min 51 s
